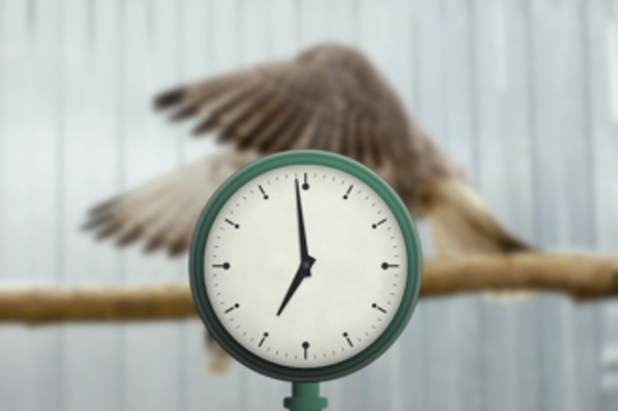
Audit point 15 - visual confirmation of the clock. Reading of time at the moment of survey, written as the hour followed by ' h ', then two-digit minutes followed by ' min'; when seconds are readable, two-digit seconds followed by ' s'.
6 h 59 min
